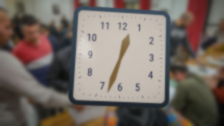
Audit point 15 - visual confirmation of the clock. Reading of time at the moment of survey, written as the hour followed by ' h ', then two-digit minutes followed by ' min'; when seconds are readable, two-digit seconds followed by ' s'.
12 h 33 min
